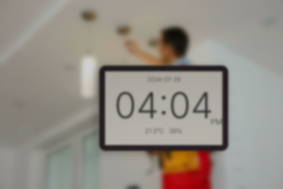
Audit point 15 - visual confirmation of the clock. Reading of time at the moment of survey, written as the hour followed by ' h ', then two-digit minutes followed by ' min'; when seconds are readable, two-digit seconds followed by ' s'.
4 h 04 min
